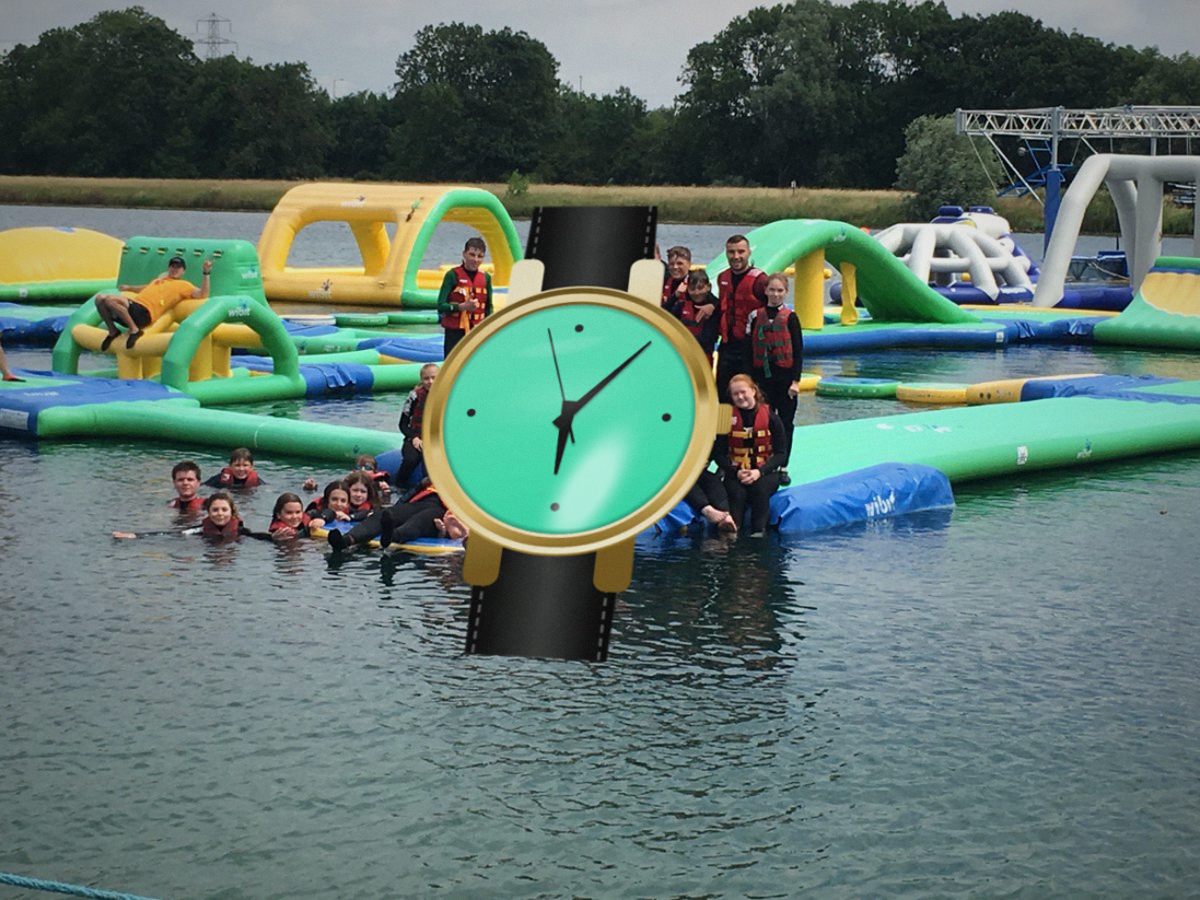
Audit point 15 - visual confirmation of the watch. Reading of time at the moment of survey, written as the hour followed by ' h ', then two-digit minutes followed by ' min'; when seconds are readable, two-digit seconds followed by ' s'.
6 h 06 min 57 s
